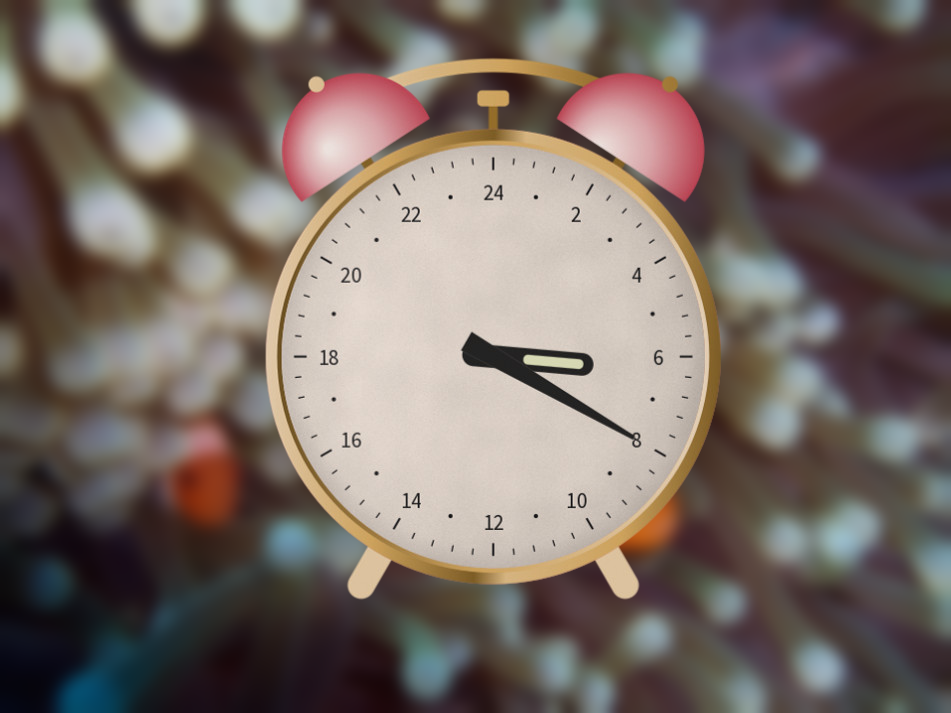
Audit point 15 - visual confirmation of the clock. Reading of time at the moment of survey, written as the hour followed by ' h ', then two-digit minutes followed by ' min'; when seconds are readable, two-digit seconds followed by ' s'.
6 h 20 min
